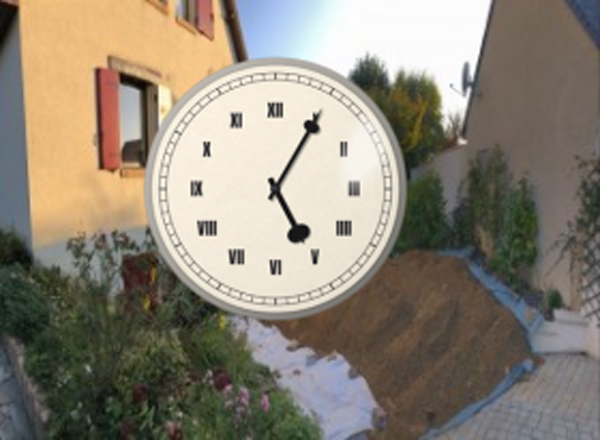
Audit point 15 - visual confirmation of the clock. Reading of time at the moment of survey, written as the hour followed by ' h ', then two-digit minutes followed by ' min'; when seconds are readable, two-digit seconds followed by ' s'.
5 h 05 min
